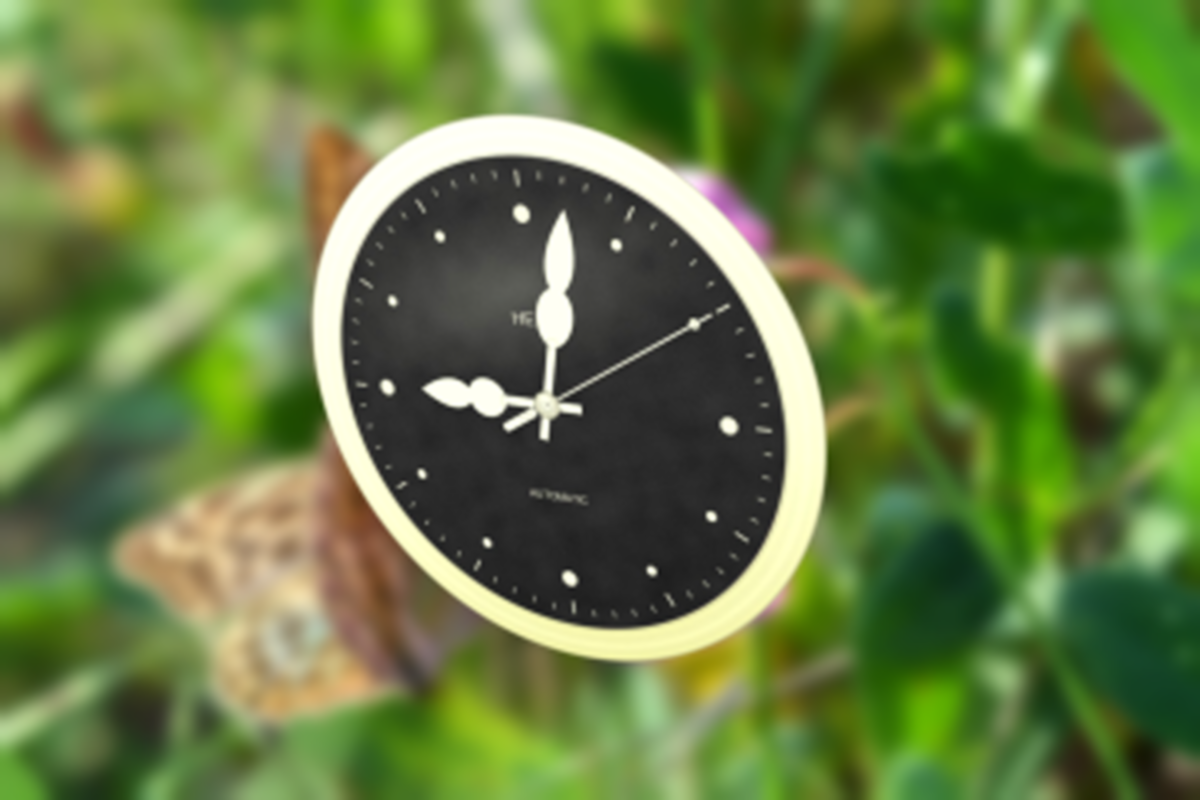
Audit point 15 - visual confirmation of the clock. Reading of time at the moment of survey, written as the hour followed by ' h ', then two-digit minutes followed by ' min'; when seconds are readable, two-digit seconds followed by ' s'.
9 h 02 min 10 s
